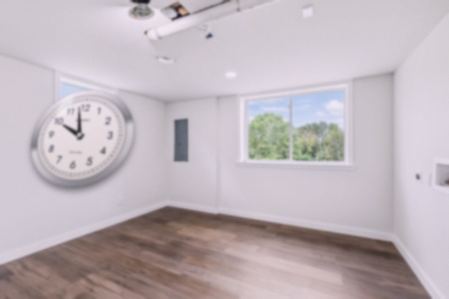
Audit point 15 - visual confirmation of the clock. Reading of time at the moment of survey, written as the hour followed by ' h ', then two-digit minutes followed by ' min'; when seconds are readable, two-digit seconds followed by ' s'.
9 h 58 min
